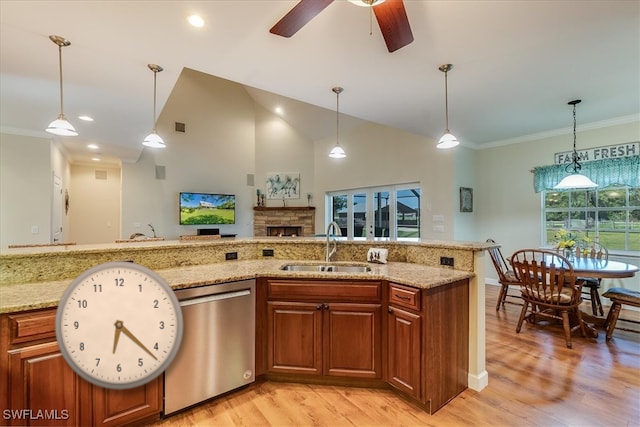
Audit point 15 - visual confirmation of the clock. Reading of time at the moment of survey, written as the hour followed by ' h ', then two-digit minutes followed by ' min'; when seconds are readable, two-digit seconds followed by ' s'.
6 h 22 min
